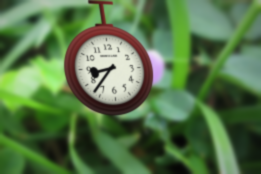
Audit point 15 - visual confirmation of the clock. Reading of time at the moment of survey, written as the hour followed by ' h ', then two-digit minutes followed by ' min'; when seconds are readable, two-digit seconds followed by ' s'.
8 h 37 min
